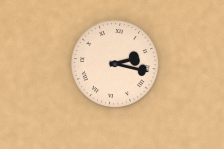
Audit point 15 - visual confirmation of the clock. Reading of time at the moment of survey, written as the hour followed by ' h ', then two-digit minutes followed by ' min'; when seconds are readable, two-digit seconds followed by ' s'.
2 h 16 min
